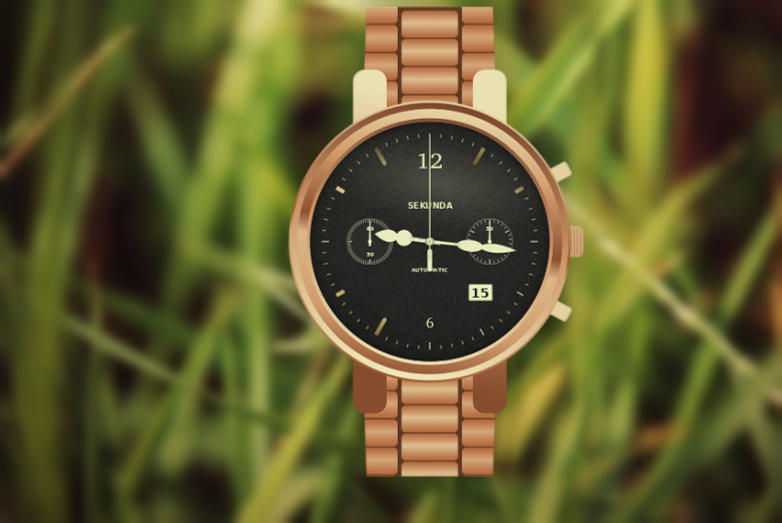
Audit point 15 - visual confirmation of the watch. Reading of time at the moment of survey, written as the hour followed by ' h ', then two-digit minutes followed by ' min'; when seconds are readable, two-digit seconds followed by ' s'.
9 h 16 min
